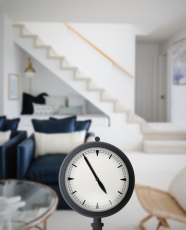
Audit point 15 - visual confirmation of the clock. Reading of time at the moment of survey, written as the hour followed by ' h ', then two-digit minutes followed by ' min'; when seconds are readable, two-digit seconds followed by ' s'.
4 h 55 min
